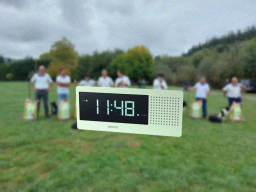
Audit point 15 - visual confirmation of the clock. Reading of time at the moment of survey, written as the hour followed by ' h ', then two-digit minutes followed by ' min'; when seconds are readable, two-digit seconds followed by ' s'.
11 h 48 min
